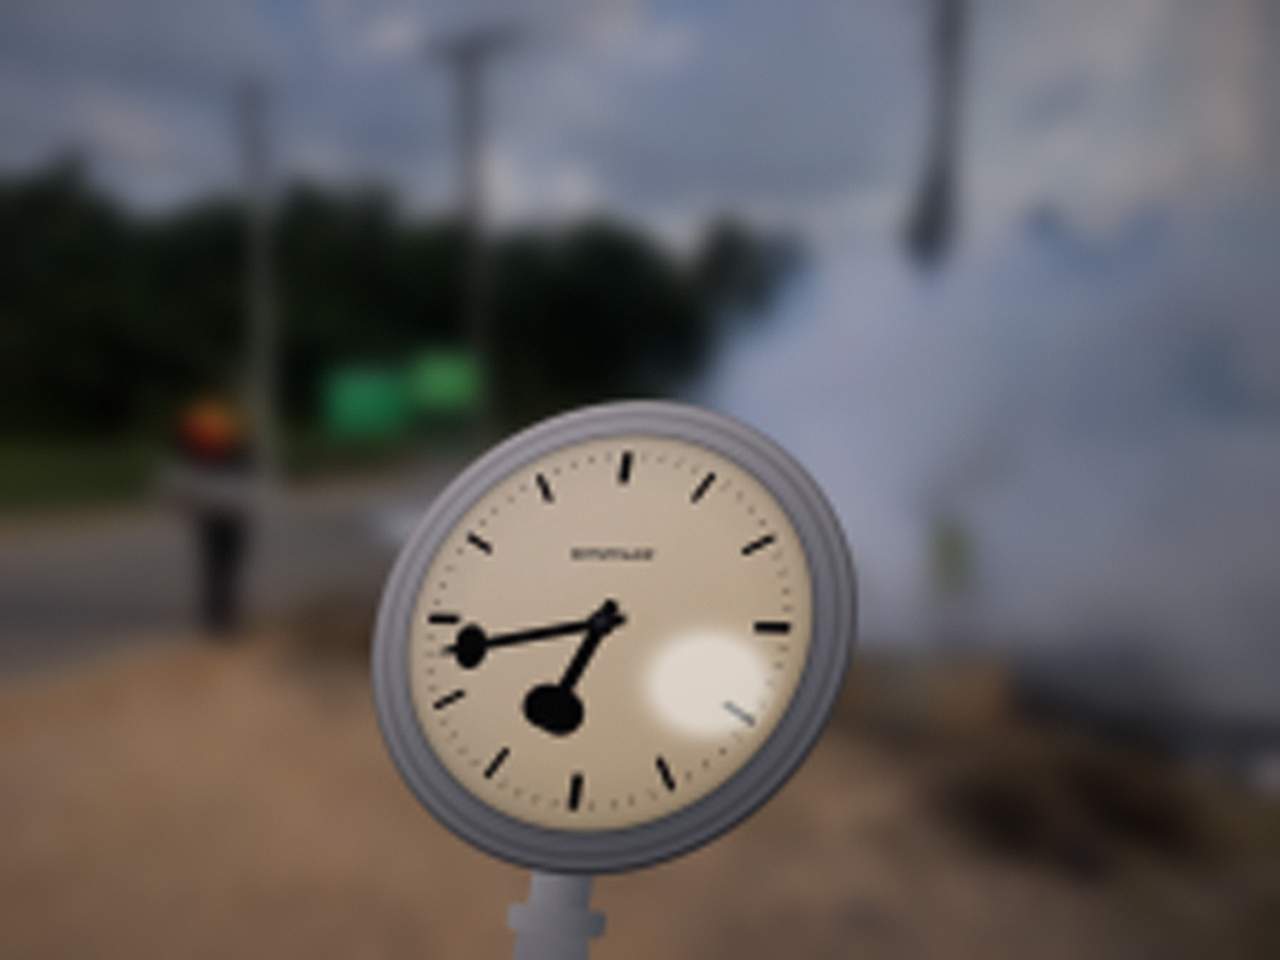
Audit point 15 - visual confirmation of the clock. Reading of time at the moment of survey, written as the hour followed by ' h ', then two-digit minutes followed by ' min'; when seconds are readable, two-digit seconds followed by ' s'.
6 h 43 min
